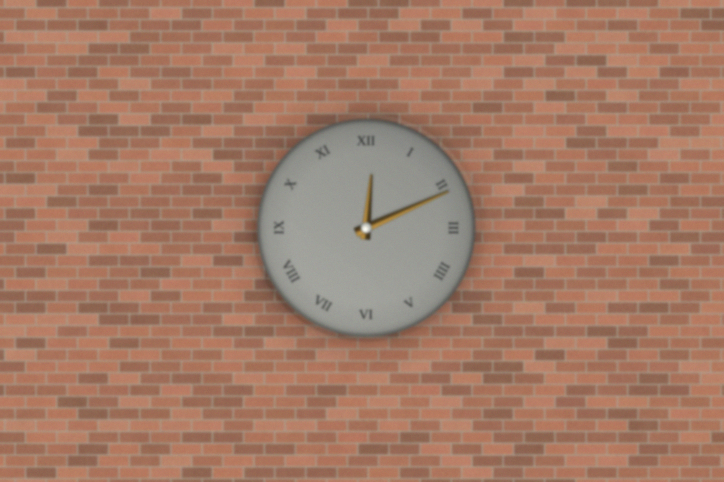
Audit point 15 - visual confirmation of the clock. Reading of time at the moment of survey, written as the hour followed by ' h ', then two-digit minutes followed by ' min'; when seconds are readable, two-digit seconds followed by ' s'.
12 h 11 min
